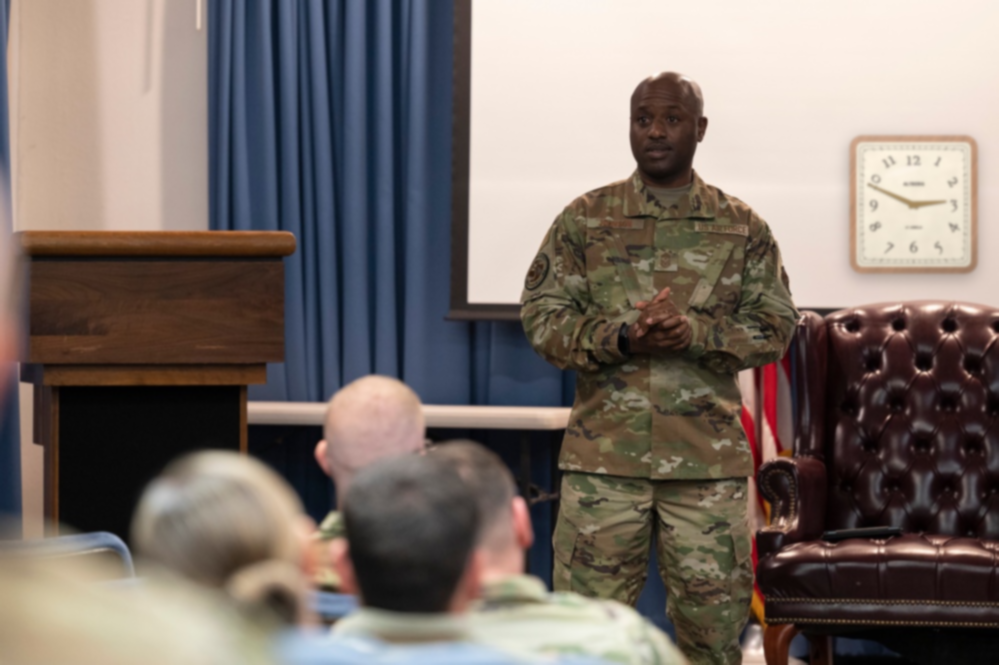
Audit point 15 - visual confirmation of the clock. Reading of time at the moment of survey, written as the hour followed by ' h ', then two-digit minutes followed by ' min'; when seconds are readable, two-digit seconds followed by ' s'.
2 h 49 min
